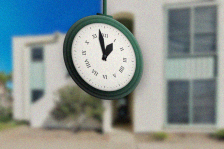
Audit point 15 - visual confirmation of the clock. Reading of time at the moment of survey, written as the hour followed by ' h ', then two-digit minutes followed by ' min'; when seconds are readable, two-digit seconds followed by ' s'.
12 h 58 min
